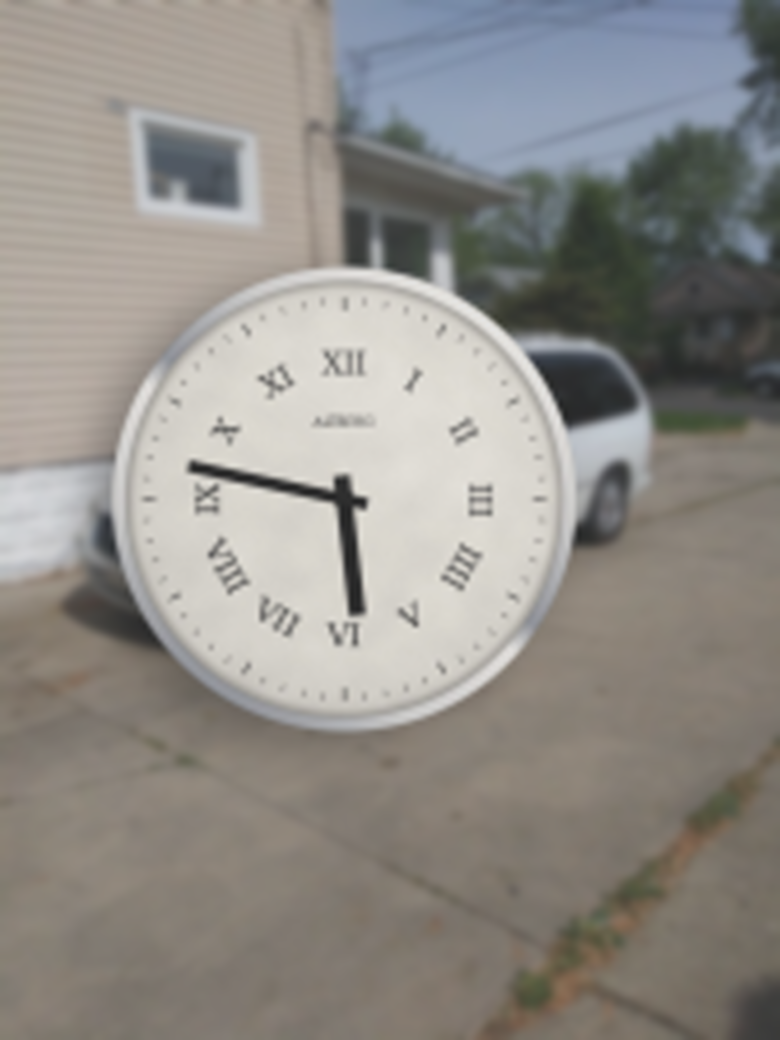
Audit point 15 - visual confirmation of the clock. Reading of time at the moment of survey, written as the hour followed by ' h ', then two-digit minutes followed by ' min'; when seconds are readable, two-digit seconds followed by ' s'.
5 h 47 min
